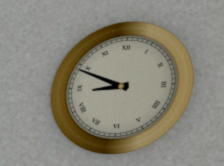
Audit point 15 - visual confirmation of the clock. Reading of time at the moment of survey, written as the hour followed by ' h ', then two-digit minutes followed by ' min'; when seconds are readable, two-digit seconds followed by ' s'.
8 h 49 min
